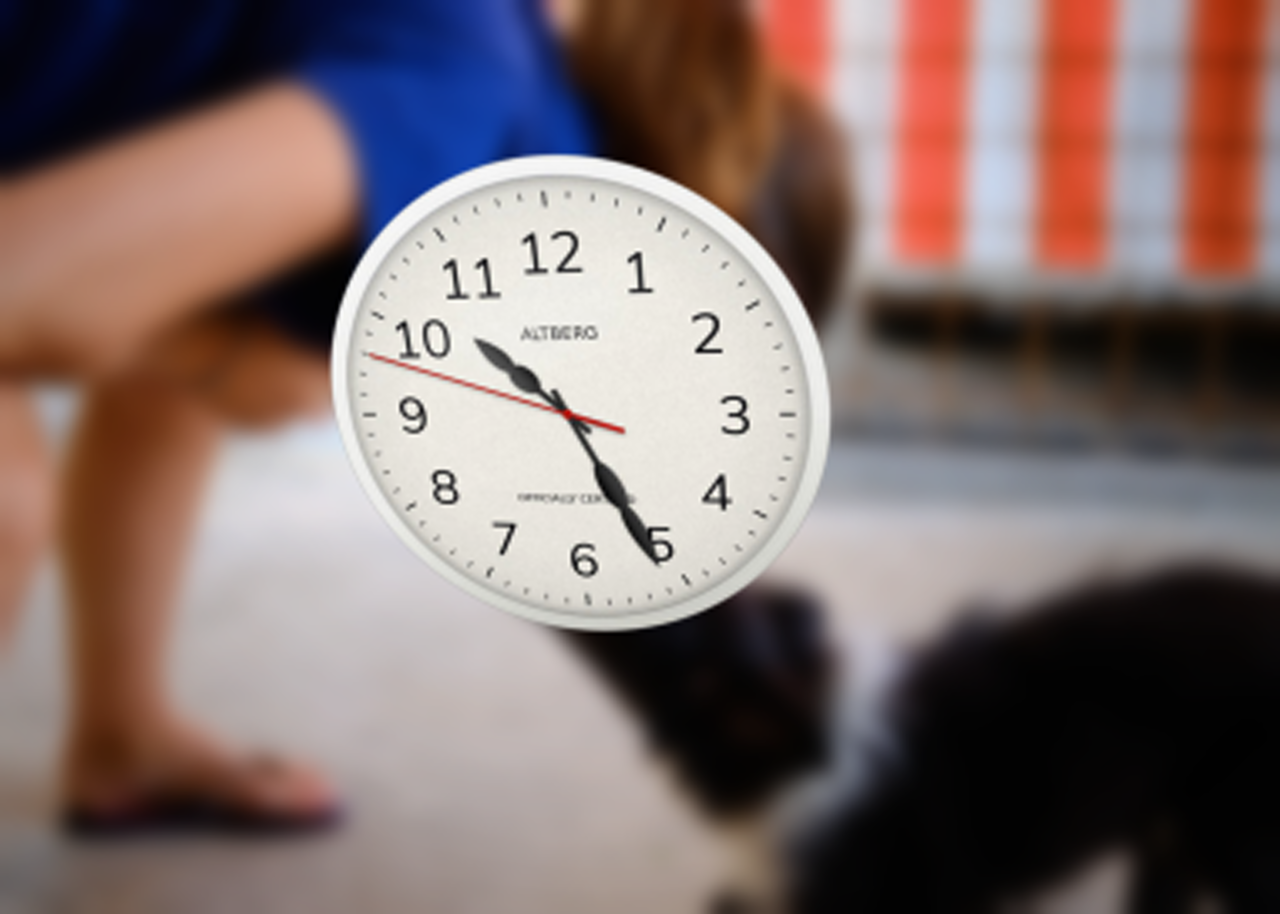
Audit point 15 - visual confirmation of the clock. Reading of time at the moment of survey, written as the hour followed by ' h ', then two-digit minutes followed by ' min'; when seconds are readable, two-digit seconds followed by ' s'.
10 h 25 min 48 s
